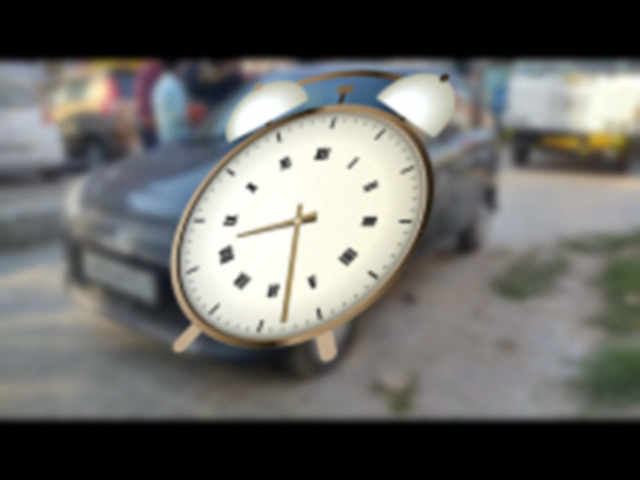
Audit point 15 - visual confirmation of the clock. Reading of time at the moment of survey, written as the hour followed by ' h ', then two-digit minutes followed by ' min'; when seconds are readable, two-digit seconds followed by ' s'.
8 h 28 min
